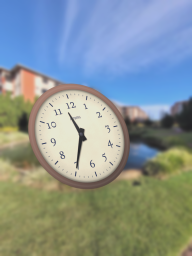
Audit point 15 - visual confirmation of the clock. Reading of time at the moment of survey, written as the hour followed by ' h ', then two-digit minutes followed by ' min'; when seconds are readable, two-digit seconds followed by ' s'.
11 h 35 min
